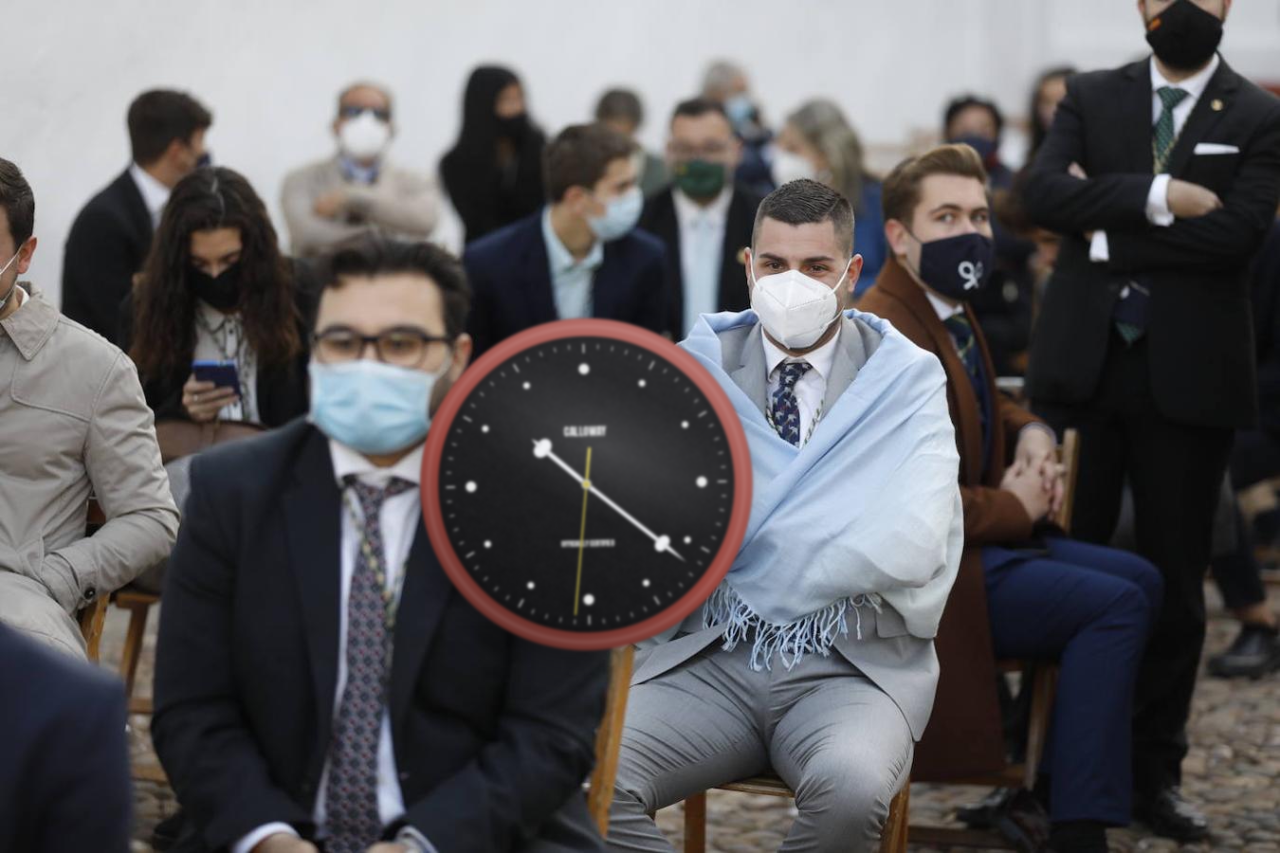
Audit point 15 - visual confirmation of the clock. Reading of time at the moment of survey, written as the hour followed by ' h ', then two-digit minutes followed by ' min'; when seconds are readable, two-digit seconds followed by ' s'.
10 h 21 min 31 s
